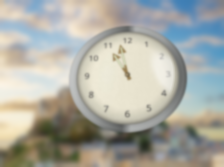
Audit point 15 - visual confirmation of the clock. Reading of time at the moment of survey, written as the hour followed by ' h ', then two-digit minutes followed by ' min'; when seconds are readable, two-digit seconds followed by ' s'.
10 h 58 min
